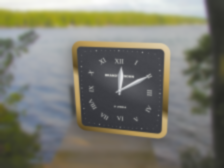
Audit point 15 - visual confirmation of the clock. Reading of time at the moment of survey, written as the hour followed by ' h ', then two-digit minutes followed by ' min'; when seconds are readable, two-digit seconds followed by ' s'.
12 h 10 min
